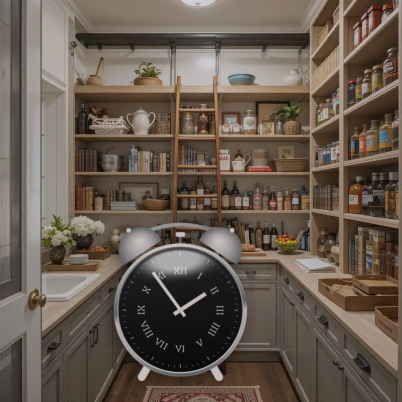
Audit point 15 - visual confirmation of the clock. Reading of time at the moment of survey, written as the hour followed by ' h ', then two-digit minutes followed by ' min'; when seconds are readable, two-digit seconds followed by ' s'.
1 h 54 min
